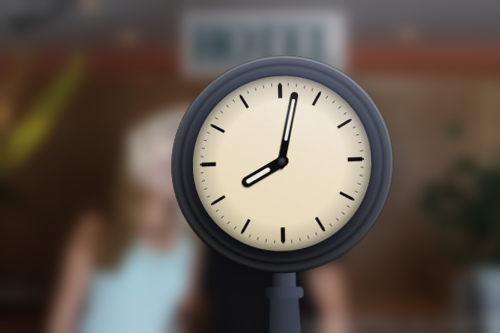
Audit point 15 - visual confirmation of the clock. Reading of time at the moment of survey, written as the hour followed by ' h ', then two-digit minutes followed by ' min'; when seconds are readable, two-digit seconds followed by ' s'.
8 h 02 min
